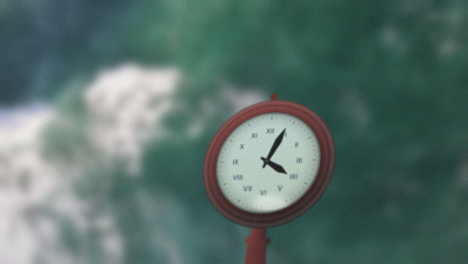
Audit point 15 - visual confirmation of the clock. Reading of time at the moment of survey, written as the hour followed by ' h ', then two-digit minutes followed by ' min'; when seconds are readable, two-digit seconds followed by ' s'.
4 h 04 min
